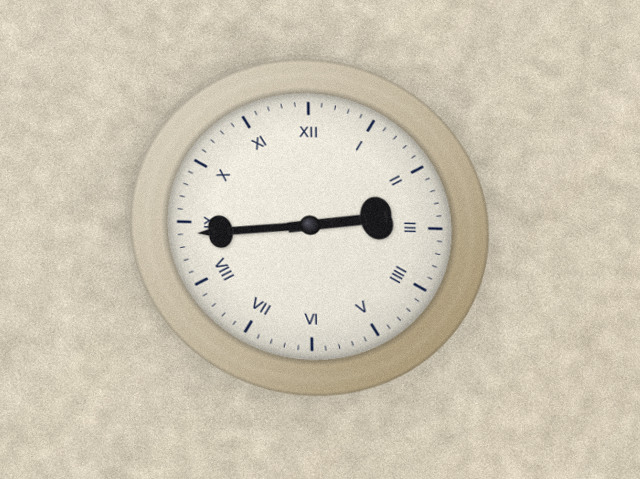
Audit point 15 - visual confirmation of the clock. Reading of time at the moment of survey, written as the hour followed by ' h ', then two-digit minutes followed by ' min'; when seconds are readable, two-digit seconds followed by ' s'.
2 h 44 min
